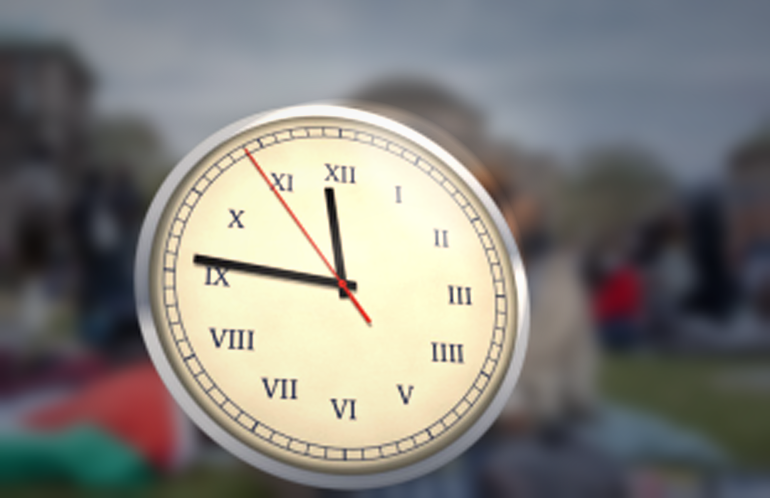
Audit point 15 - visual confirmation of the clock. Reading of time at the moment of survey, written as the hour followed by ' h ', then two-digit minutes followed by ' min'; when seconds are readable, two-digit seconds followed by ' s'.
11 h 45 min 54 s
